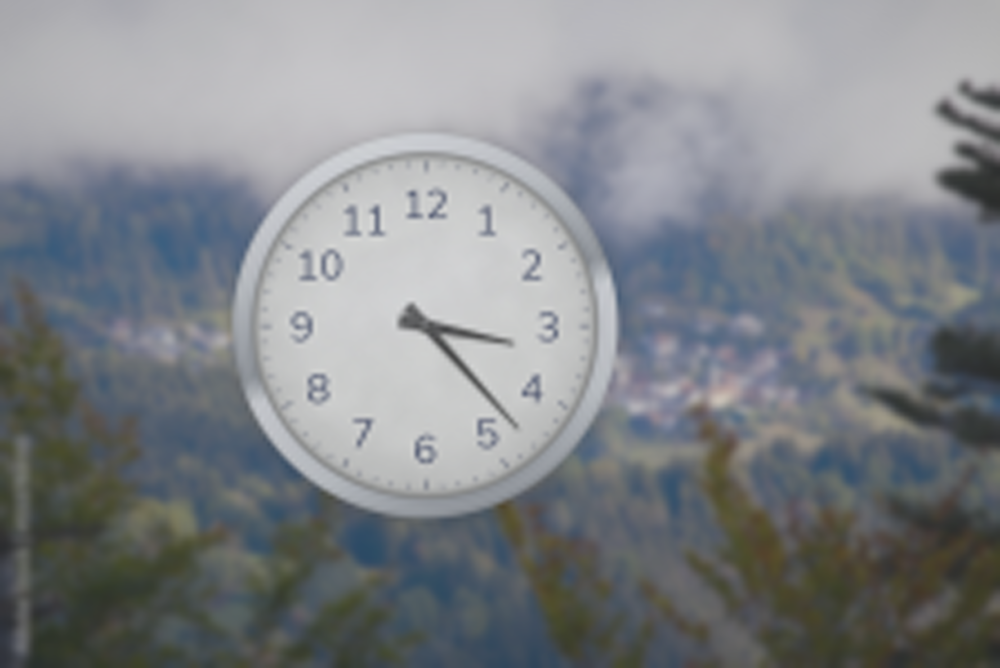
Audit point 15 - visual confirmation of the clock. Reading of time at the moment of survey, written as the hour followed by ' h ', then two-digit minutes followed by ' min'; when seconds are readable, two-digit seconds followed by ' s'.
3 h 23 min
